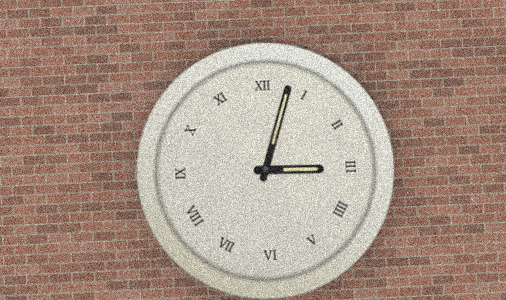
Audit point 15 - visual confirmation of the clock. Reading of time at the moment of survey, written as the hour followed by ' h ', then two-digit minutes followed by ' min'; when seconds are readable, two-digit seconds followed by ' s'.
3 h 03 min
